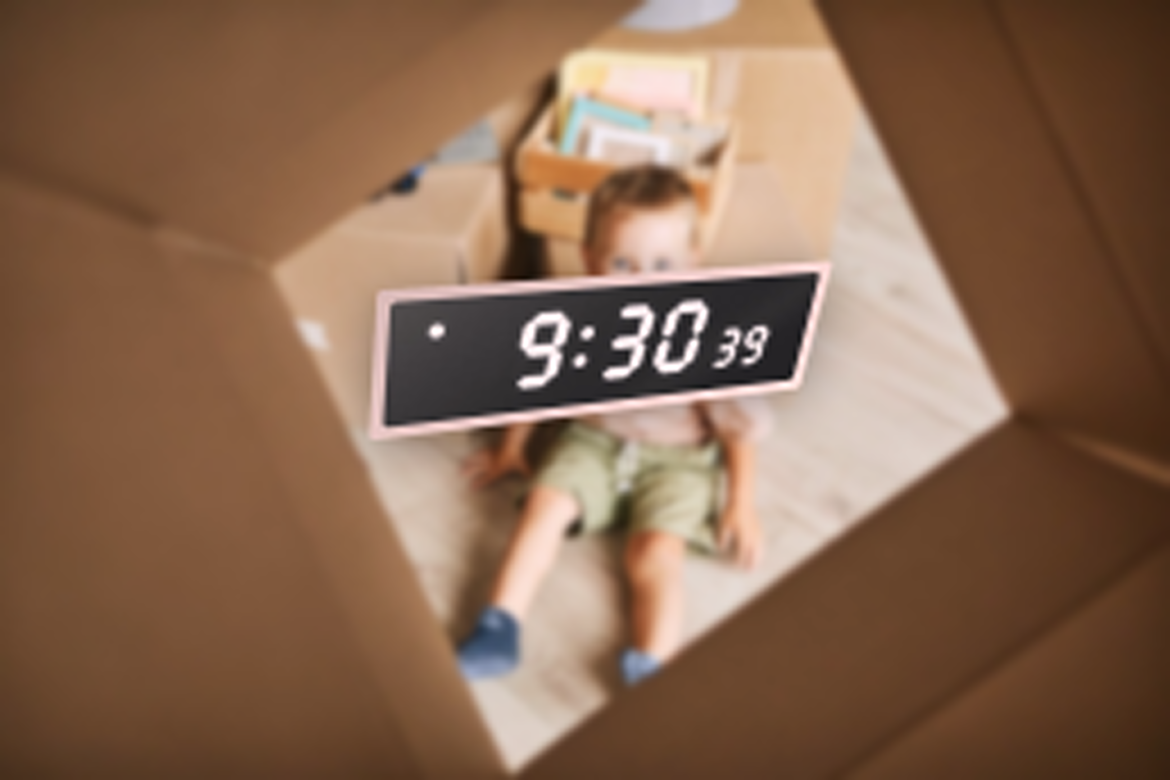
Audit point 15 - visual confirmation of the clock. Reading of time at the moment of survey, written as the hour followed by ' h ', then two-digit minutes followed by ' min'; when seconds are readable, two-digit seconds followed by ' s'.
9 h 30 min 39 s
